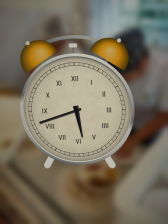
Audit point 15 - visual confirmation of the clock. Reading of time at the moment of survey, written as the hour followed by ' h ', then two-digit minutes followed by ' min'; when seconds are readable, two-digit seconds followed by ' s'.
5 h 42 min
